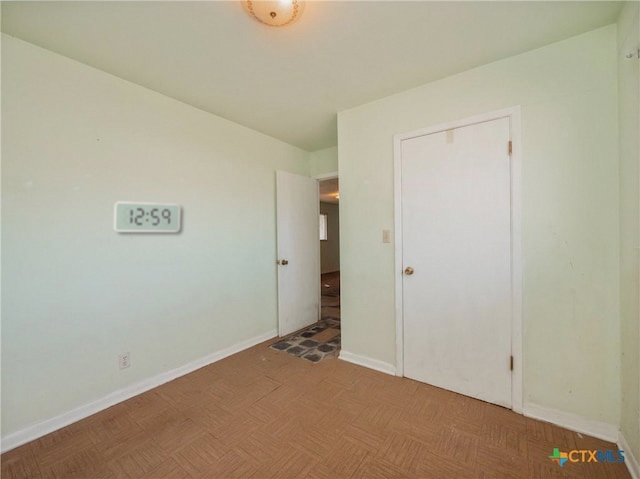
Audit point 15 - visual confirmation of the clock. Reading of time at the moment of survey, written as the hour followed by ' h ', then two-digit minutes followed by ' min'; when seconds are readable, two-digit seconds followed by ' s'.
12 h 59 min
